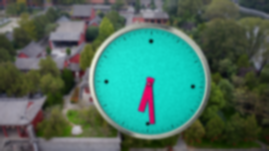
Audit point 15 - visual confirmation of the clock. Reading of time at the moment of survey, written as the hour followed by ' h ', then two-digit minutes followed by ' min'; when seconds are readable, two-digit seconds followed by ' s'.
6 h 29 min
